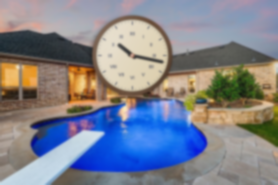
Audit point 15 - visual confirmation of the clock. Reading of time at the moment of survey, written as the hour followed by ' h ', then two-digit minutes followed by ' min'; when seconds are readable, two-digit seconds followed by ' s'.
10 h 17 min
